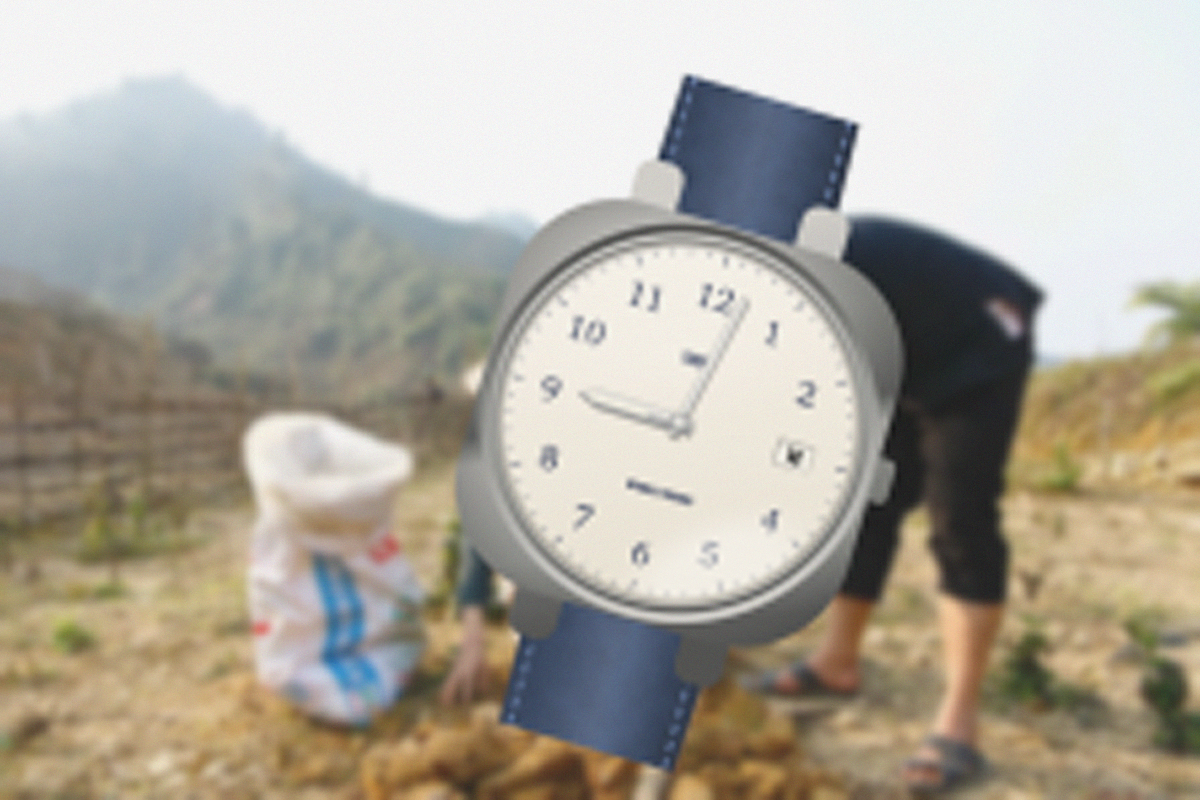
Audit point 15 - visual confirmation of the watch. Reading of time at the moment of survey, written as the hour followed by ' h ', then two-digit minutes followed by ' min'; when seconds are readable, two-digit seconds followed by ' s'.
9 h 02 min
